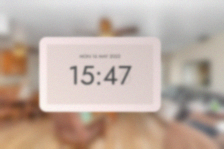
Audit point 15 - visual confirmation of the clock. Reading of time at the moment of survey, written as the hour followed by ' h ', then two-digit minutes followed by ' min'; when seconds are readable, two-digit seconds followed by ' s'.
15 h 47 min
